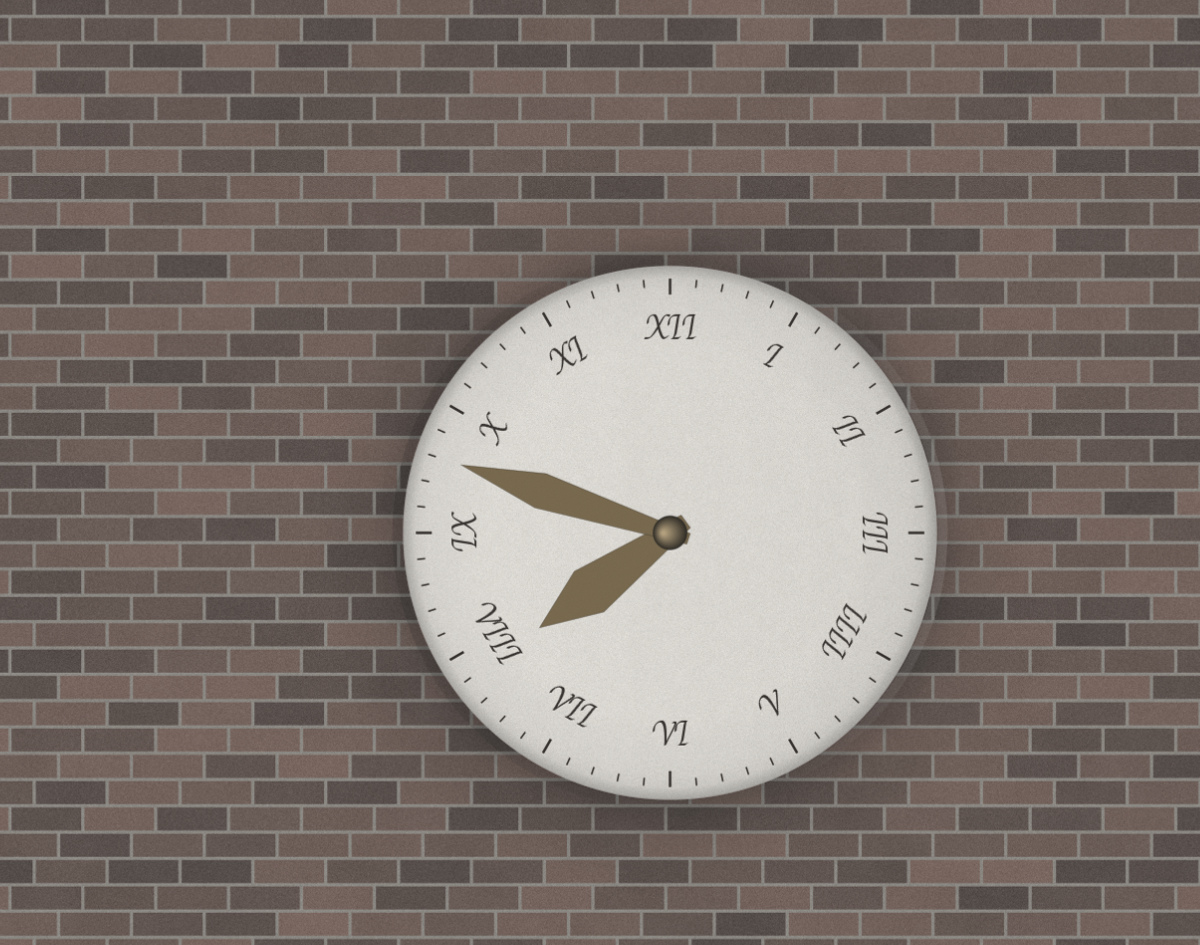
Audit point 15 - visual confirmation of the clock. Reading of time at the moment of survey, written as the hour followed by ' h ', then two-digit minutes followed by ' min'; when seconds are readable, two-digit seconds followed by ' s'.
7 h 48 min
